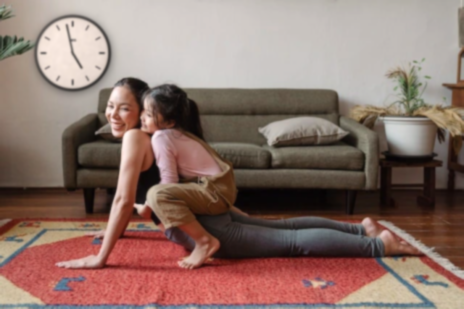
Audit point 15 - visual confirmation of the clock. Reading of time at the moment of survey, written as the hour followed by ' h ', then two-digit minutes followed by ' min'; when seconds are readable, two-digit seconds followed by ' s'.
4 h 58 min
